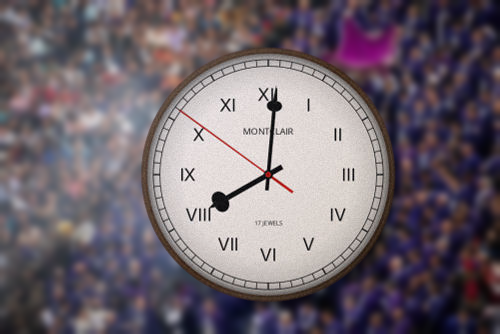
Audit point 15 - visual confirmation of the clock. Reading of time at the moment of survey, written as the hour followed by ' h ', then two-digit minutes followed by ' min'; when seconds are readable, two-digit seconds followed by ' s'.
8 h 00 min 51 s
